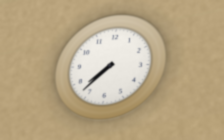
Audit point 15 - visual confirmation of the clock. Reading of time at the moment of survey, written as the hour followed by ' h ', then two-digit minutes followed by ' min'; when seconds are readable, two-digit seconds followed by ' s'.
7 h 37 min
